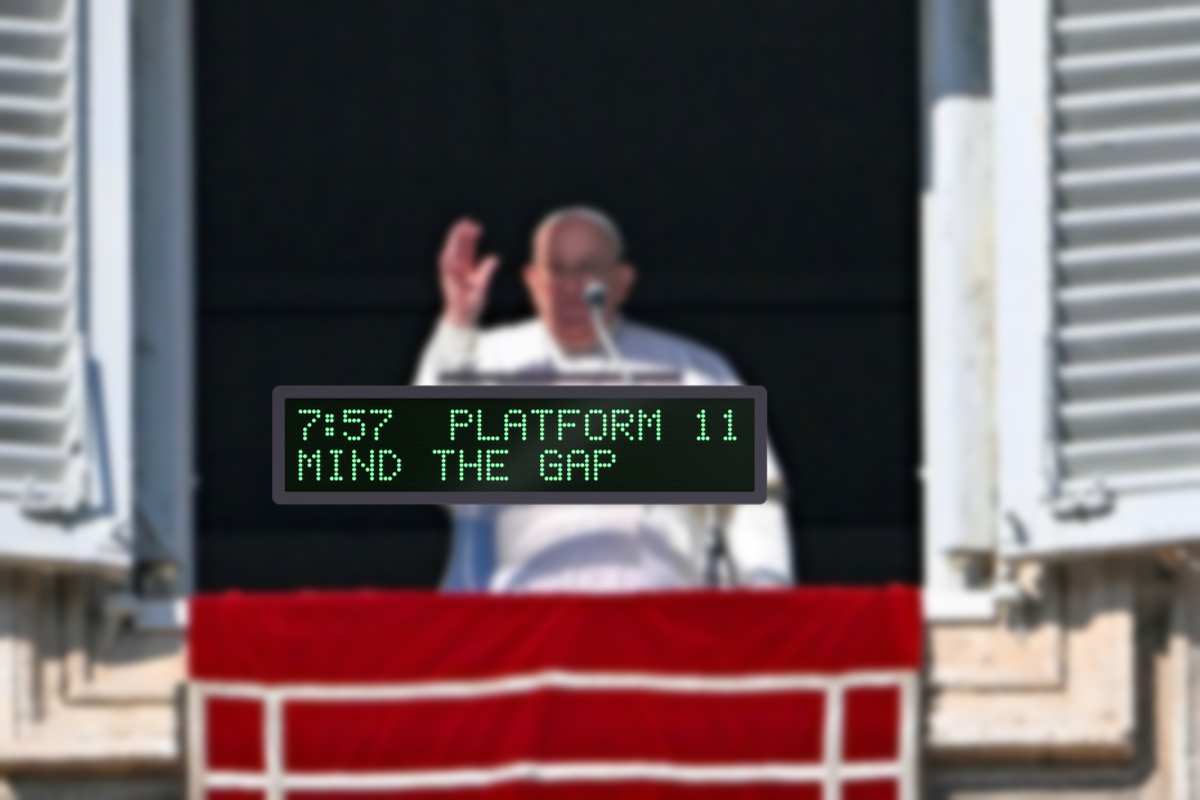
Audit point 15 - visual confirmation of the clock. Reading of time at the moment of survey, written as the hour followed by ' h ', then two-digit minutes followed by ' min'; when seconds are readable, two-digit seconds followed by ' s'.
7 h 57 min
